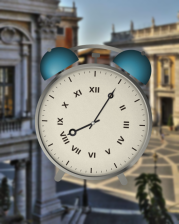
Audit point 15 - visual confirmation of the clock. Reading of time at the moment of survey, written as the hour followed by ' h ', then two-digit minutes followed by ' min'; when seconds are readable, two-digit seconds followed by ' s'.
8 h 05 min
